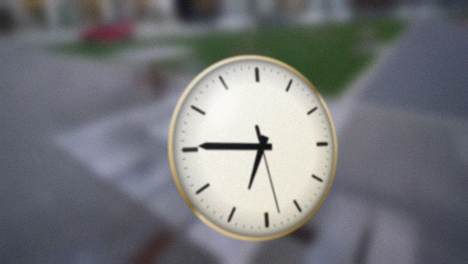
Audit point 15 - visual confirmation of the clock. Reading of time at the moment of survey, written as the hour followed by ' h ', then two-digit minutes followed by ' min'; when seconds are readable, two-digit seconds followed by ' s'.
6 h 45 min 28 s
